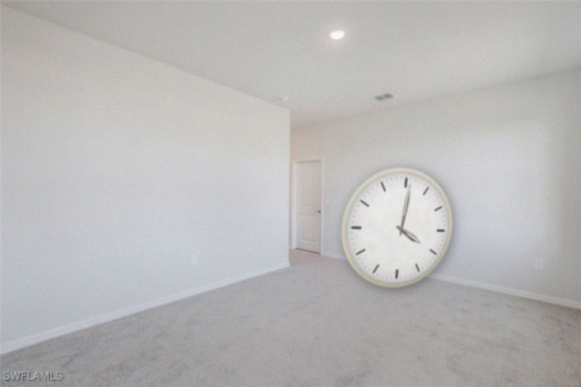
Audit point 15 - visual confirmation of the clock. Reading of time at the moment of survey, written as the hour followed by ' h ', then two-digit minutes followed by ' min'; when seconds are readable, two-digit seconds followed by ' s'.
4 h 01 min
